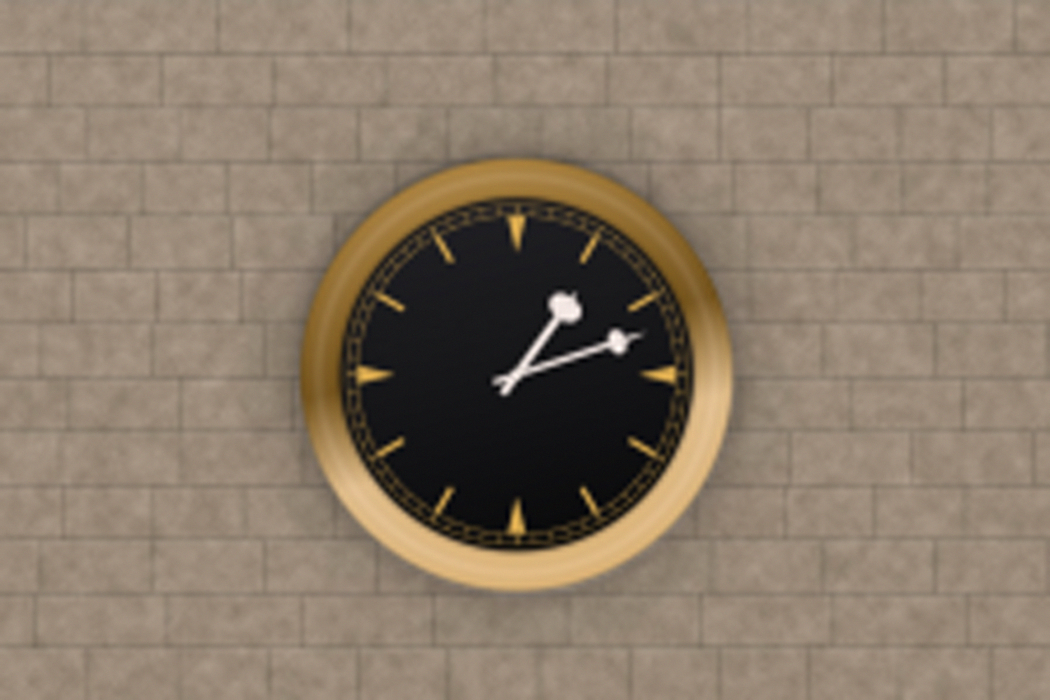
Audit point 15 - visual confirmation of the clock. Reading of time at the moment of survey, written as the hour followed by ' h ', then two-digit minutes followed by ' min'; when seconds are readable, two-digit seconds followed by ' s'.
1 h 12 min
